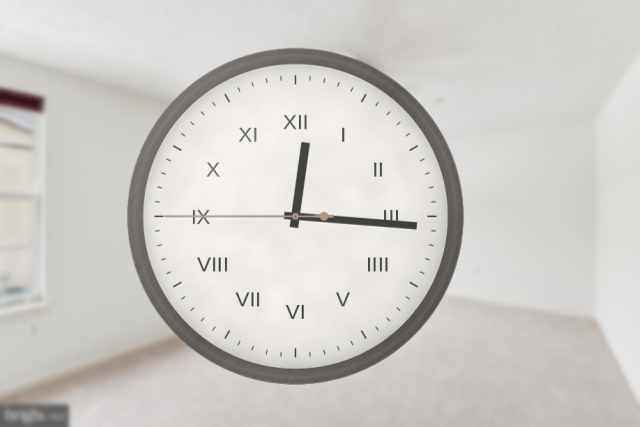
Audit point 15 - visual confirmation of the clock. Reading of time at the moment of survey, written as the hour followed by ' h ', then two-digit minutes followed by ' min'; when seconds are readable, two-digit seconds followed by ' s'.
12 h 15 min 45 s
